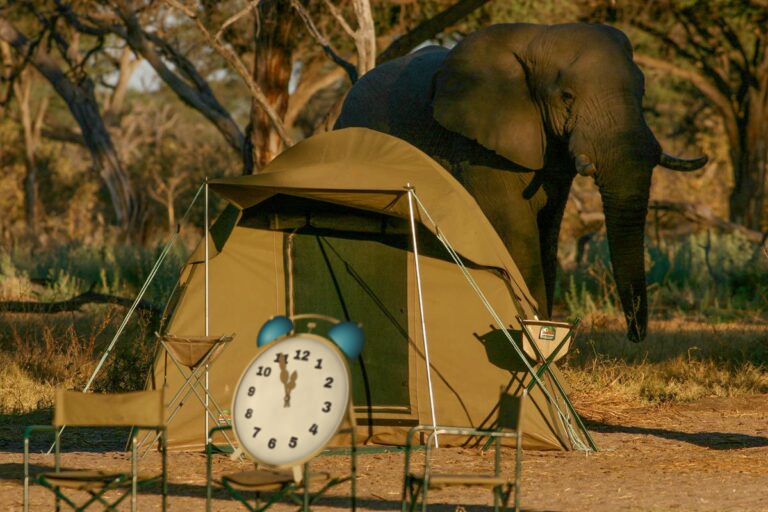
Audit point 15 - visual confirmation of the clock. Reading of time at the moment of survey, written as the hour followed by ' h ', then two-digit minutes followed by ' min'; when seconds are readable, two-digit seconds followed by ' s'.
11 h 55 min
